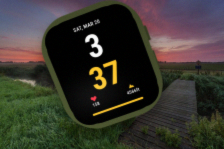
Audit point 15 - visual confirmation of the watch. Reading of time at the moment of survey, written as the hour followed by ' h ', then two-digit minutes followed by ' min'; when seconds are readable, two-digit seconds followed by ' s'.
3 h 37 min
